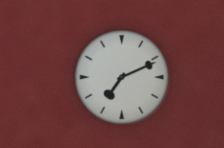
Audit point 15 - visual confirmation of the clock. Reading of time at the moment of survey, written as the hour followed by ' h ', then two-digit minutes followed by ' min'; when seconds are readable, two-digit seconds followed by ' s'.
7 h 11 min
